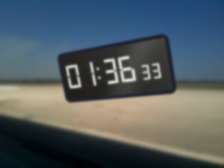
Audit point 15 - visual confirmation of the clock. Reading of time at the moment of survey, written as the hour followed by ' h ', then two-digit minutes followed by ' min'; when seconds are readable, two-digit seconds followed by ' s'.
1 h 36 min 33 s
